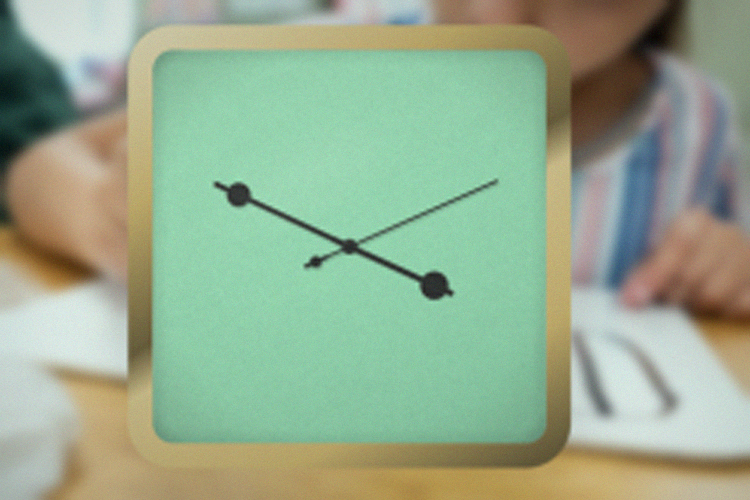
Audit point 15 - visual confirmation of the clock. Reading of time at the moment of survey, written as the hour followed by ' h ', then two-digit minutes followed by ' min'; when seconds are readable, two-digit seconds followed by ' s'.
3 h 49 min 11 s
